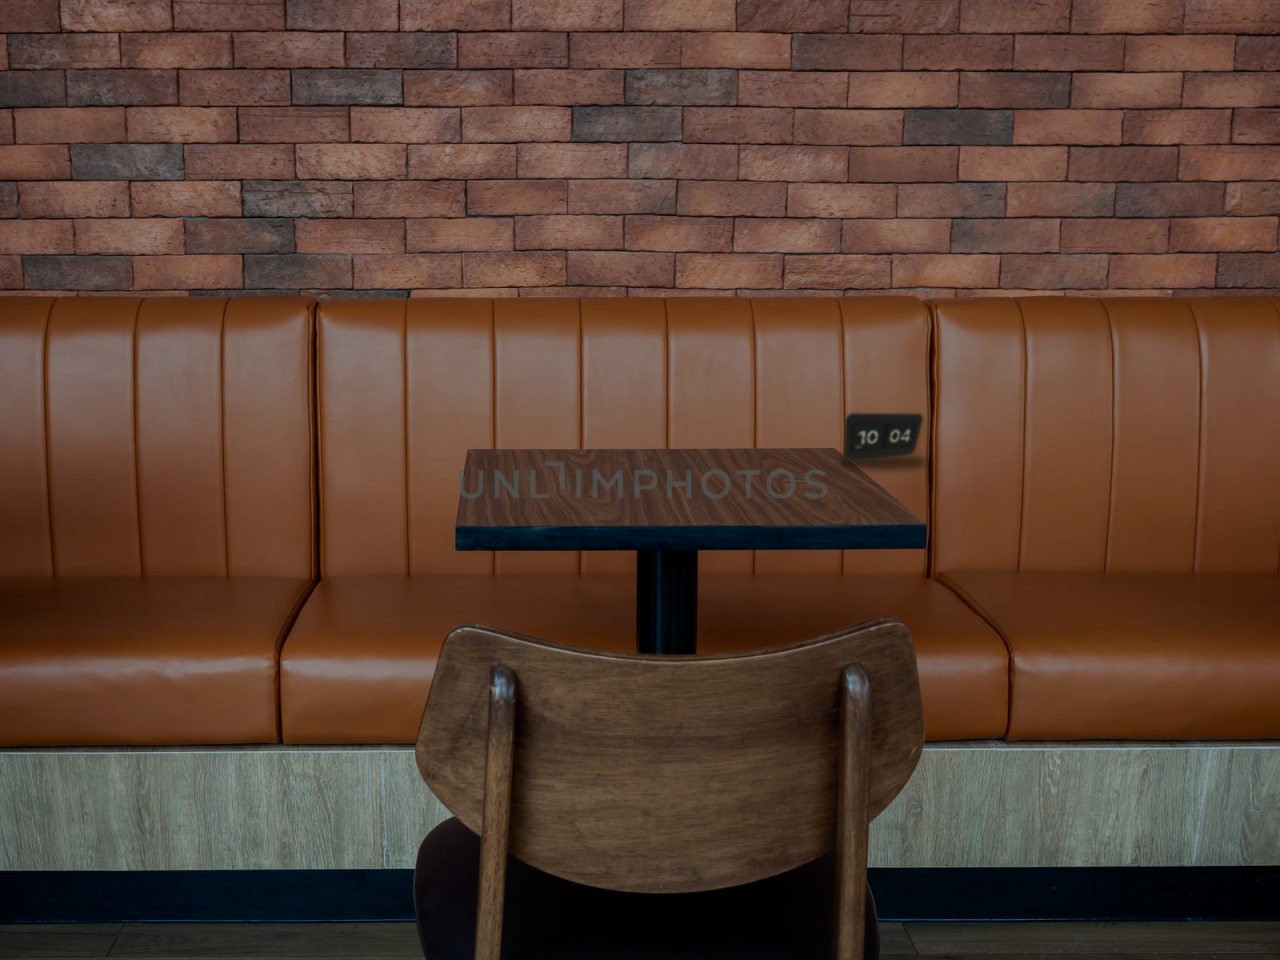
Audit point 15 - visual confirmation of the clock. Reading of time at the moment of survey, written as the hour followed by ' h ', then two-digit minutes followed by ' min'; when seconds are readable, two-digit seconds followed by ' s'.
10 h 04 min
